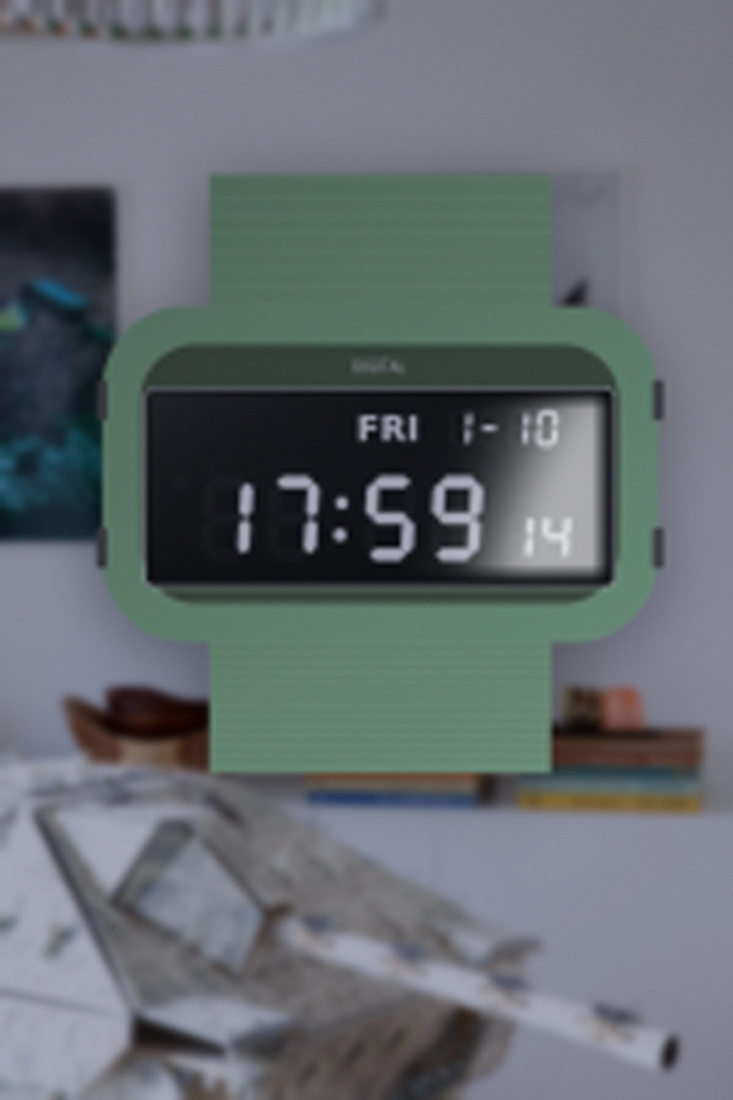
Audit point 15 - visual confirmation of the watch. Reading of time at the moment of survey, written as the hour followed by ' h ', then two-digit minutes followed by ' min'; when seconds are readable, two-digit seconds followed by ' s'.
17 h 59 min 14 s
